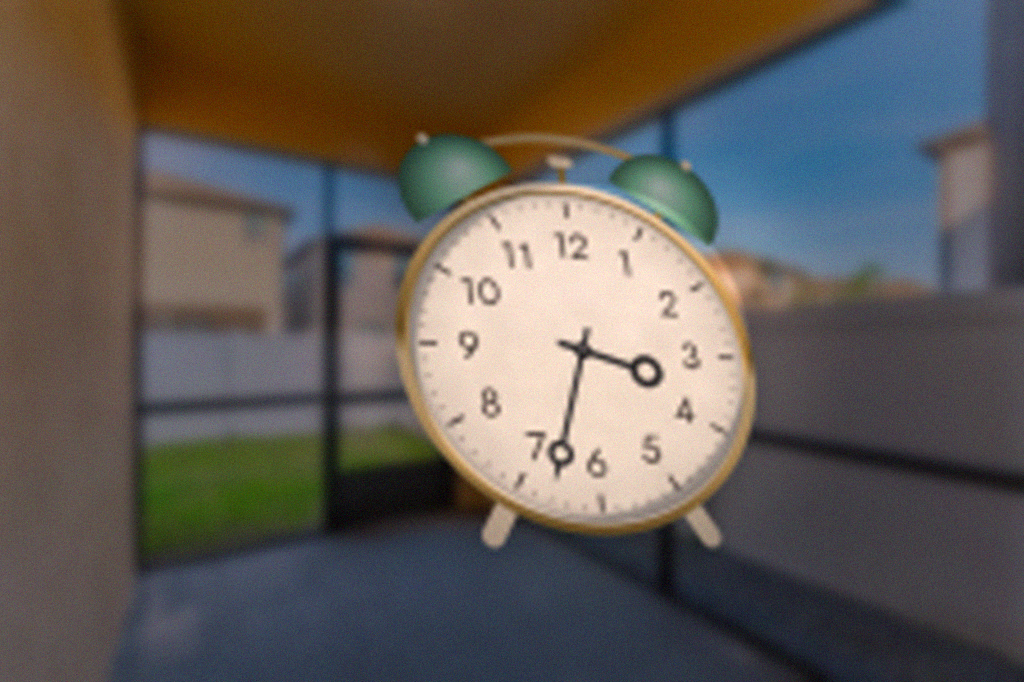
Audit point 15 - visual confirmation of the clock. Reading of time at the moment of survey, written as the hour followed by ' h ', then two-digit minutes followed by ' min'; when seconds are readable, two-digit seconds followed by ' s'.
3 h 33 min
